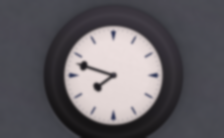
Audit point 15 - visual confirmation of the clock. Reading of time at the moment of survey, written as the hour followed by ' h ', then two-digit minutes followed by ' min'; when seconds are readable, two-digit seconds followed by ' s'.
7 h 48 min
